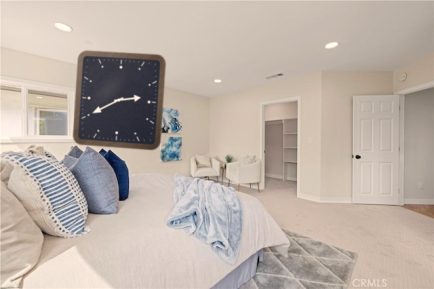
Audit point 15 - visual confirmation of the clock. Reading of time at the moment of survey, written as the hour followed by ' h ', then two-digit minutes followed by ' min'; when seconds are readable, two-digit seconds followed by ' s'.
2 h 40 min
